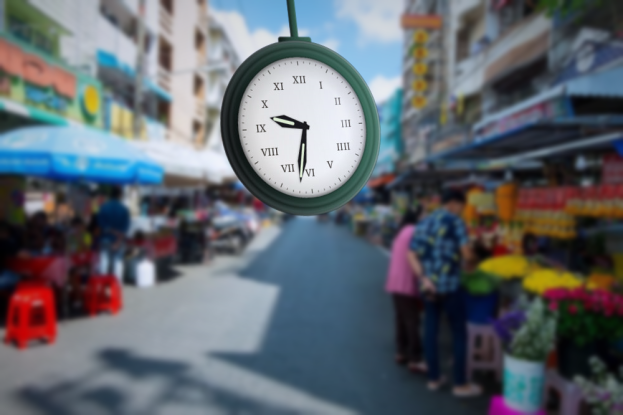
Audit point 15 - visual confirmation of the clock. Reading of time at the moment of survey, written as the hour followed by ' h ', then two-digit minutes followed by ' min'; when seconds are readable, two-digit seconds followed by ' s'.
9 h 32 min
